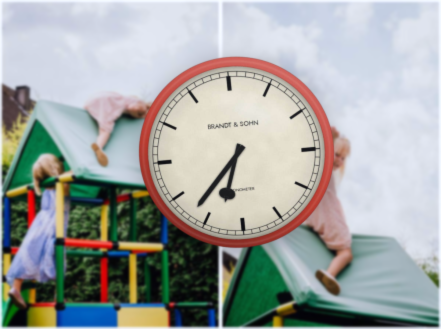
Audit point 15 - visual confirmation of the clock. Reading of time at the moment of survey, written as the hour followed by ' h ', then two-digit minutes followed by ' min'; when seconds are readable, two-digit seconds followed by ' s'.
6 h 37 min
